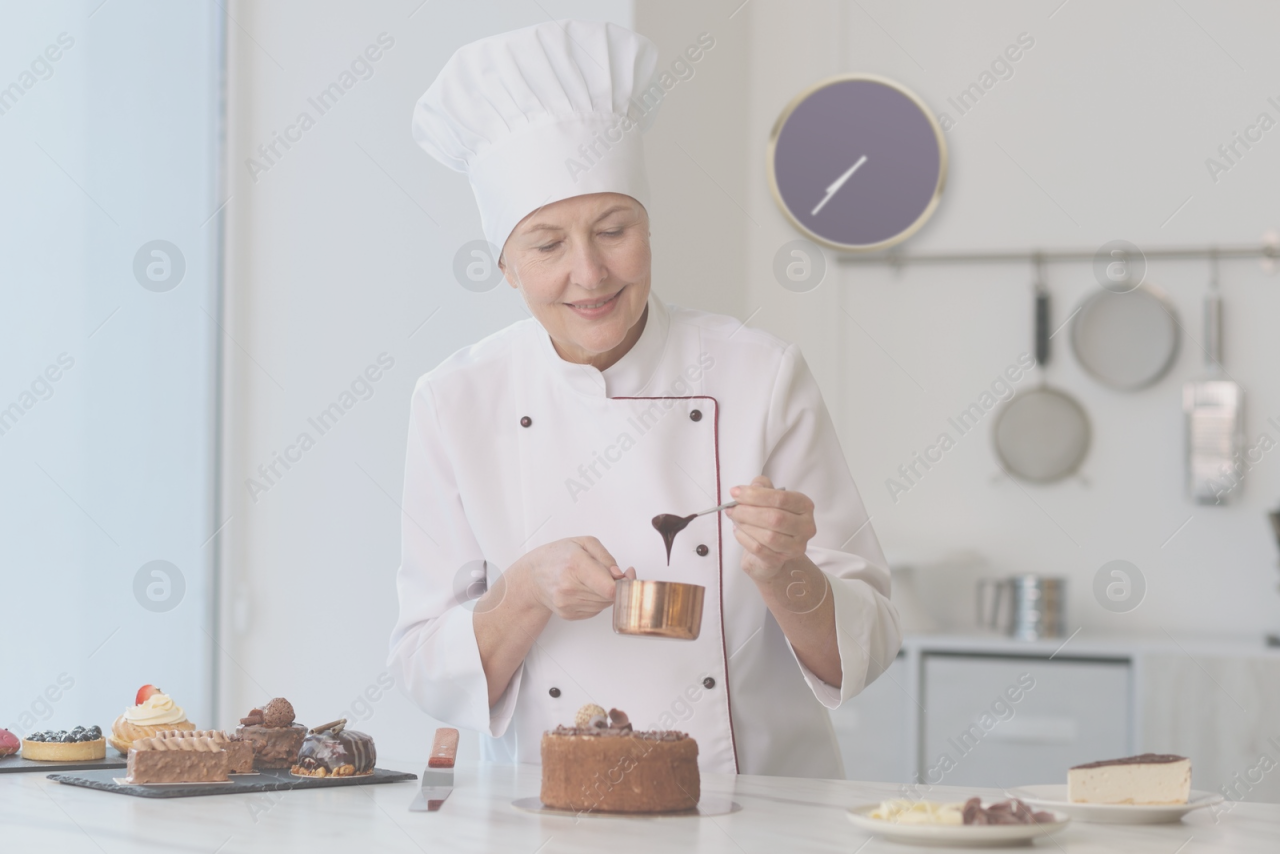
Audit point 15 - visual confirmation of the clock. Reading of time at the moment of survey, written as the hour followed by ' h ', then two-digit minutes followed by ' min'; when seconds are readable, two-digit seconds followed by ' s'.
7 h 37 min
